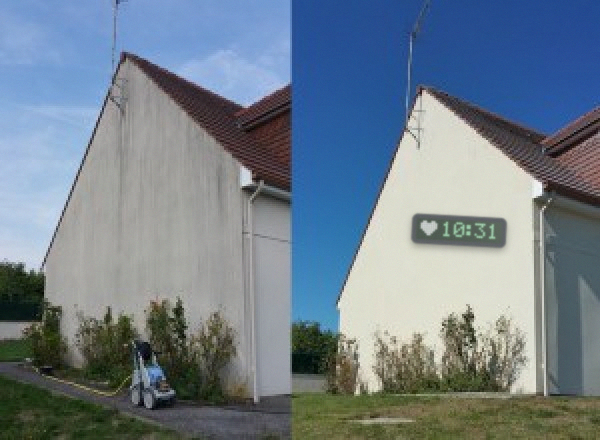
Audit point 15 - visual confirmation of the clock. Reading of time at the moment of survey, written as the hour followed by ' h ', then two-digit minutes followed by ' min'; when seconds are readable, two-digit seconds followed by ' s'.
10 h 31 min
